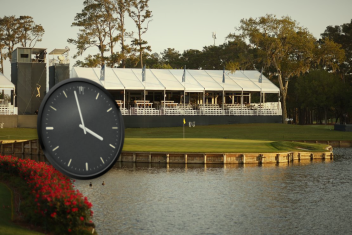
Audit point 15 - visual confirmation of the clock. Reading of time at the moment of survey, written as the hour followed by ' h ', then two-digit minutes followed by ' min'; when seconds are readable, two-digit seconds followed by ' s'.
3 h 58 min
